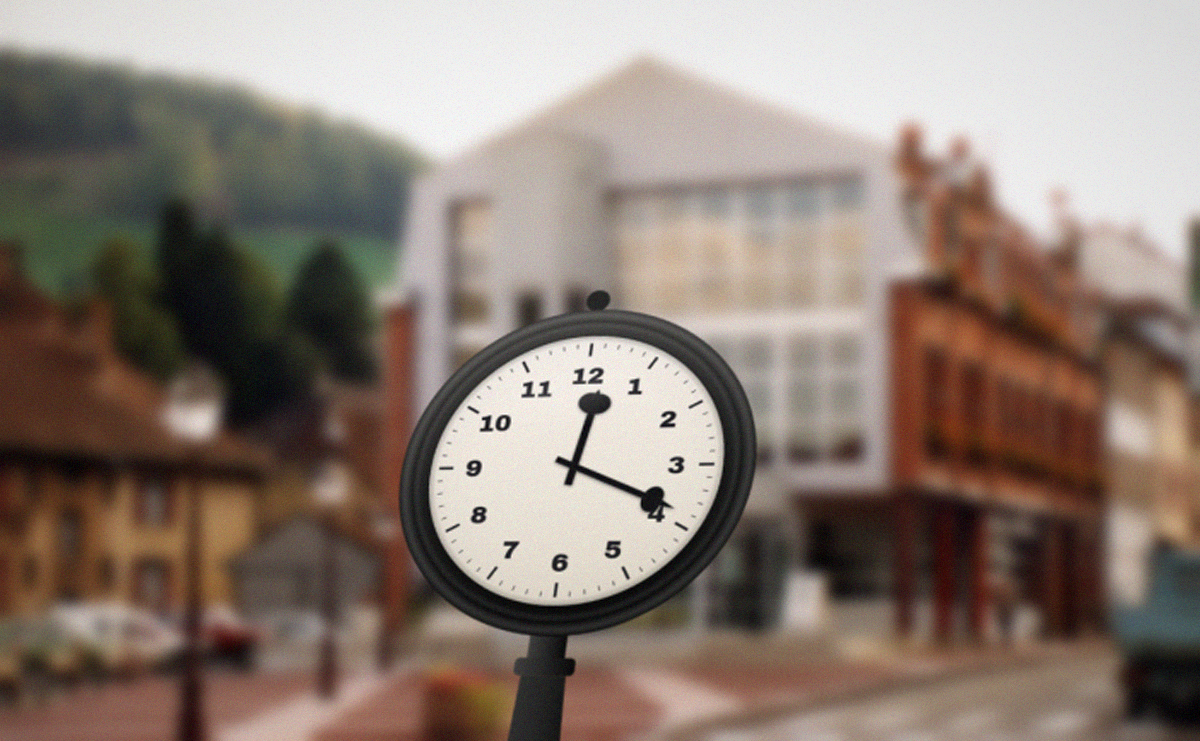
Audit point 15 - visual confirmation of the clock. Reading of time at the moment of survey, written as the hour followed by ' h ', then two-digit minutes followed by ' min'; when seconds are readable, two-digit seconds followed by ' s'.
12 h 19 min
